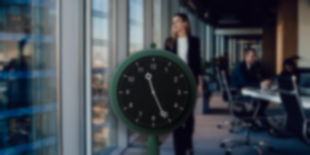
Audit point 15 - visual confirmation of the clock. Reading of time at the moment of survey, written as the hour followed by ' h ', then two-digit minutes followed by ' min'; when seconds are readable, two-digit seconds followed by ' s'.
11 h 26 min
